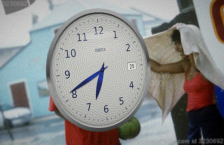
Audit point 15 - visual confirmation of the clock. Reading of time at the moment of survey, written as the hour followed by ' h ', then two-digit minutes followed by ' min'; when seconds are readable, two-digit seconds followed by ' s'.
6 h 41 min
